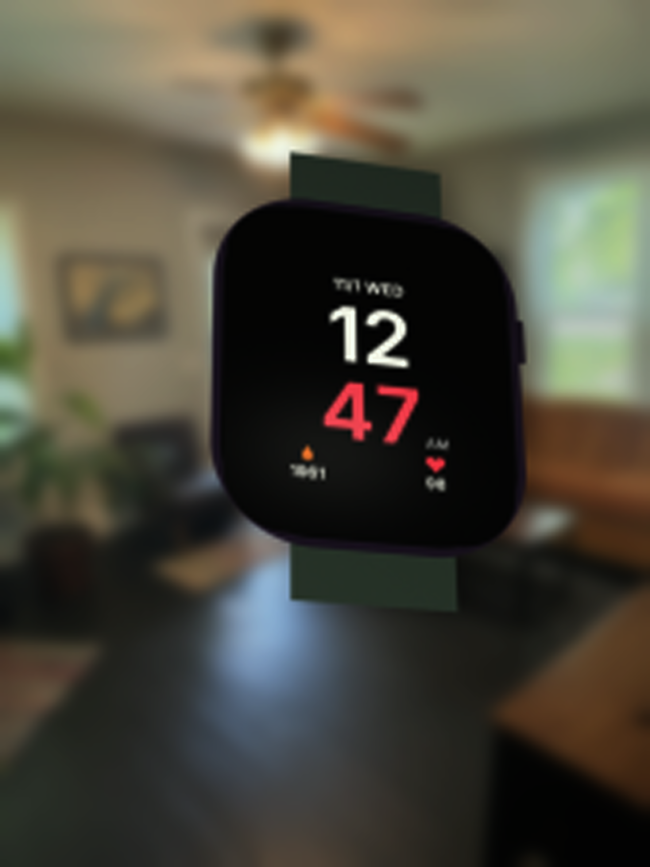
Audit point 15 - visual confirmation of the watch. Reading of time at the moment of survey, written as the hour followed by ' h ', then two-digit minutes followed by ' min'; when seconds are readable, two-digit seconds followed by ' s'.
12 h 47 min
